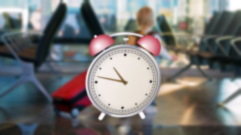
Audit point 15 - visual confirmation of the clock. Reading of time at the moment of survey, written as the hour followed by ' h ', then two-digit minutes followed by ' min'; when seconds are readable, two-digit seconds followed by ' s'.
10 h 47 min
